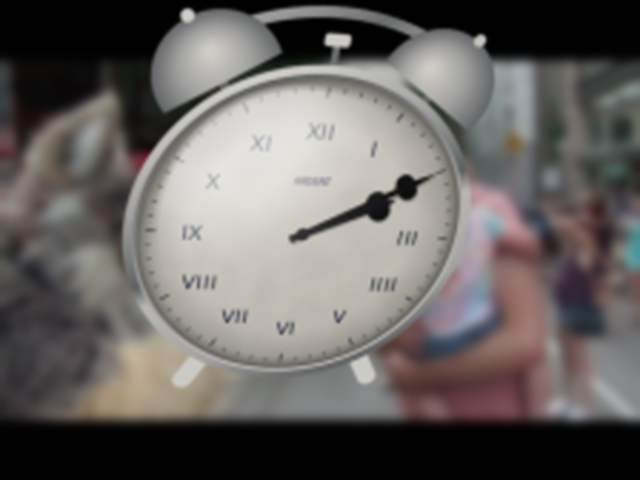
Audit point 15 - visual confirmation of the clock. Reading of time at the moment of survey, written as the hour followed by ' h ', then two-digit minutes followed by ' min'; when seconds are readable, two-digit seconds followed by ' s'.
2 h 10 min
